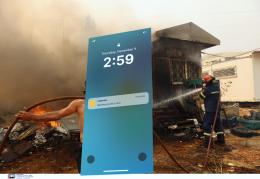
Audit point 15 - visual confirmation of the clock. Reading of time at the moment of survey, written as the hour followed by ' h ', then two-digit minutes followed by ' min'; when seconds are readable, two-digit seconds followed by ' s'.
2 h 59 min
